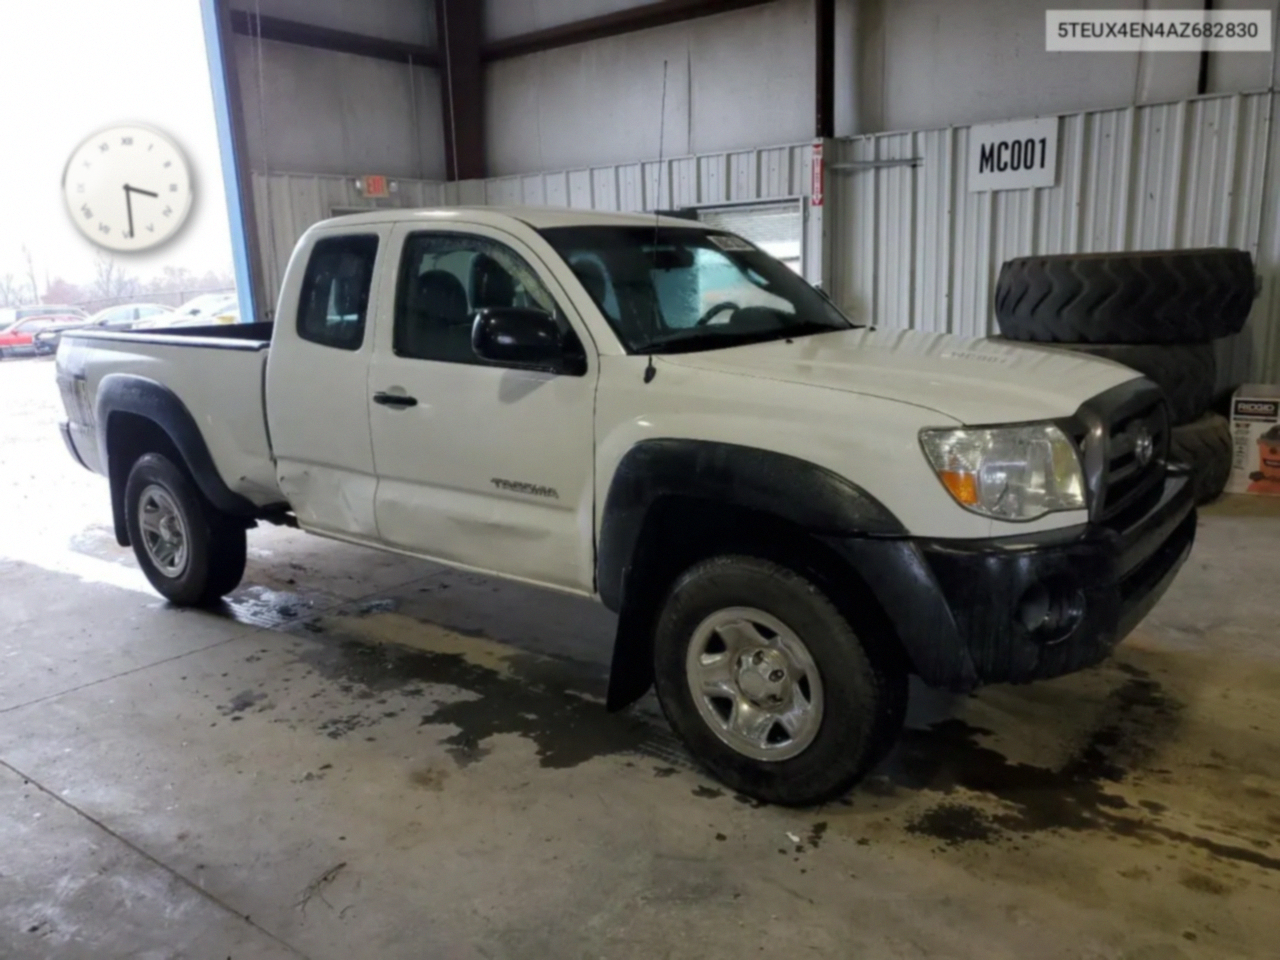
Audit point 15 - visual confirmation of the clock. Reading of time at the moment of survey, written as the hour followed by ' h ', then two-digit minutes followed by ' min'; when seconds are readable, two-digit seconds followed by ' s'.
3 h 29 min
